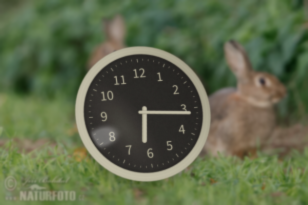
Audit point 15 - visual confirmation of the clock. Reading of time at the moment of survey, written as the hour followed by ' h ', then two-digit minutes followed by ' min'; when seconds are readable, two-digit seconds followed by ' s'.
6 h 16 min
